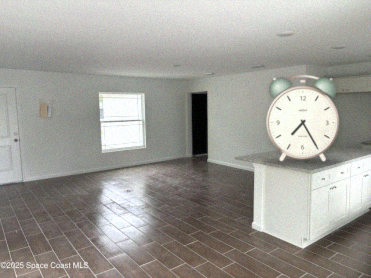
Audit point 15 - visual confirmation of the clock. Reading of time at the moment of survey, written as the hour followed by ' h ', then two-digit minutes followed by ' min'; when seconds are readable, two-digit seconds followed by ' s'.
7 h 25 min
